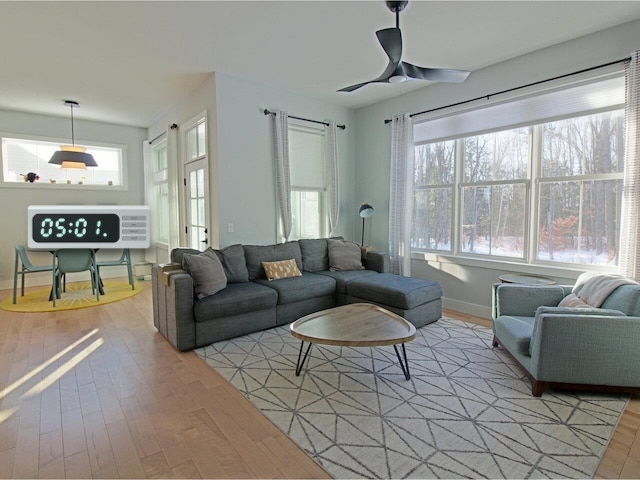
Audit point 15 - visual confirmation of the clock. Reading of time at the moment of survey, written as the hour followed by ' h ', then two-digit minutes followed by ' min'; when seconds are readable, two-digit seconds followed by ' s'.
5 h 01 min
